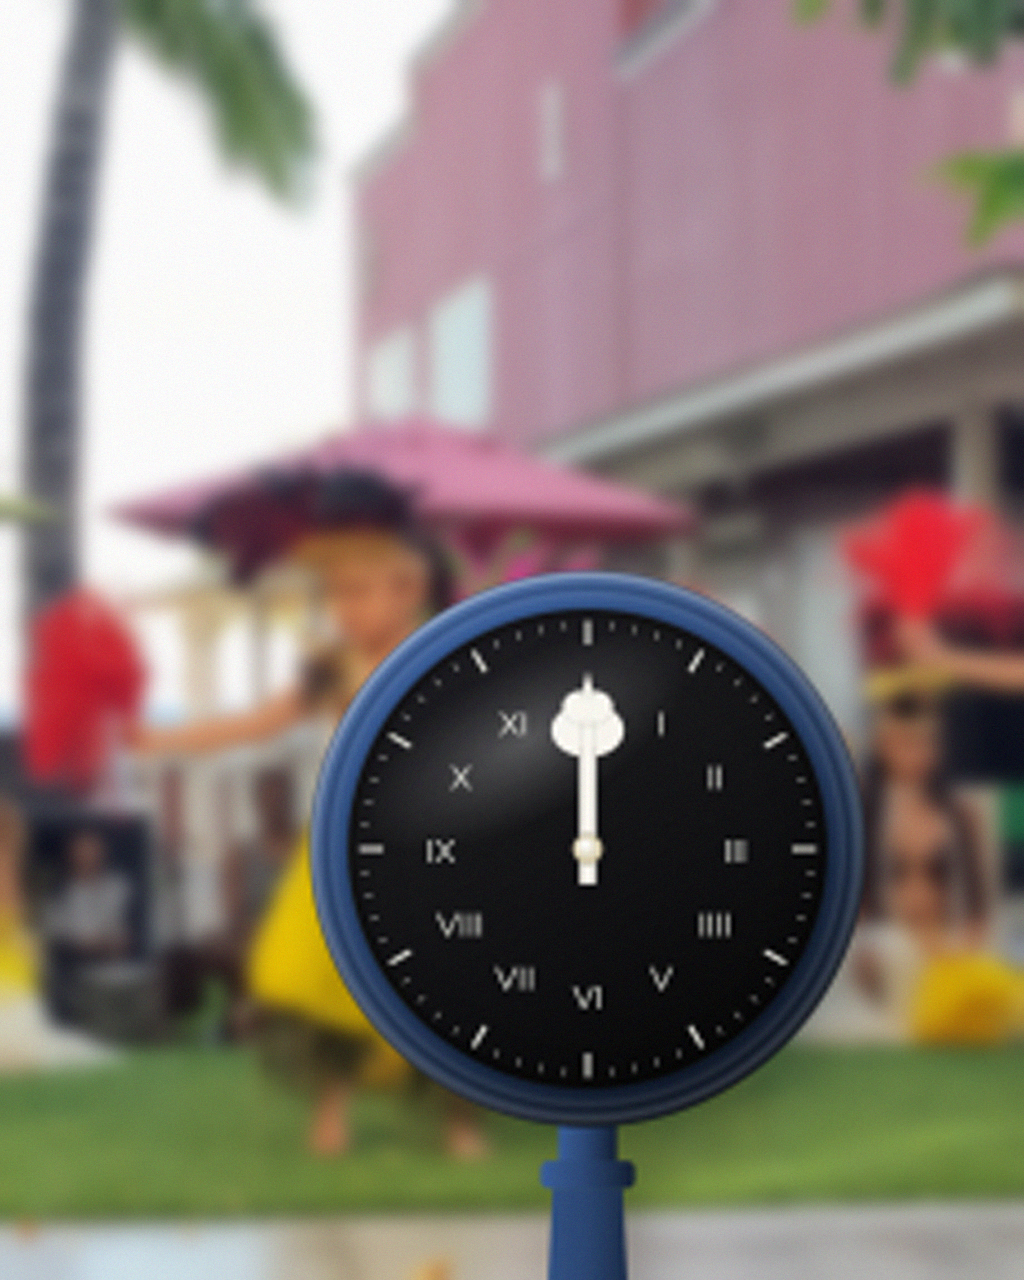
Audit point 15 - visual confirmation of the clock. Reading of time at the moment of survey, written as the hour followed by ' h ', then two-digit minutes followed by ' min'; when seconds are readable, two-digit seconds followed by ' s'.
12 h 00 min
